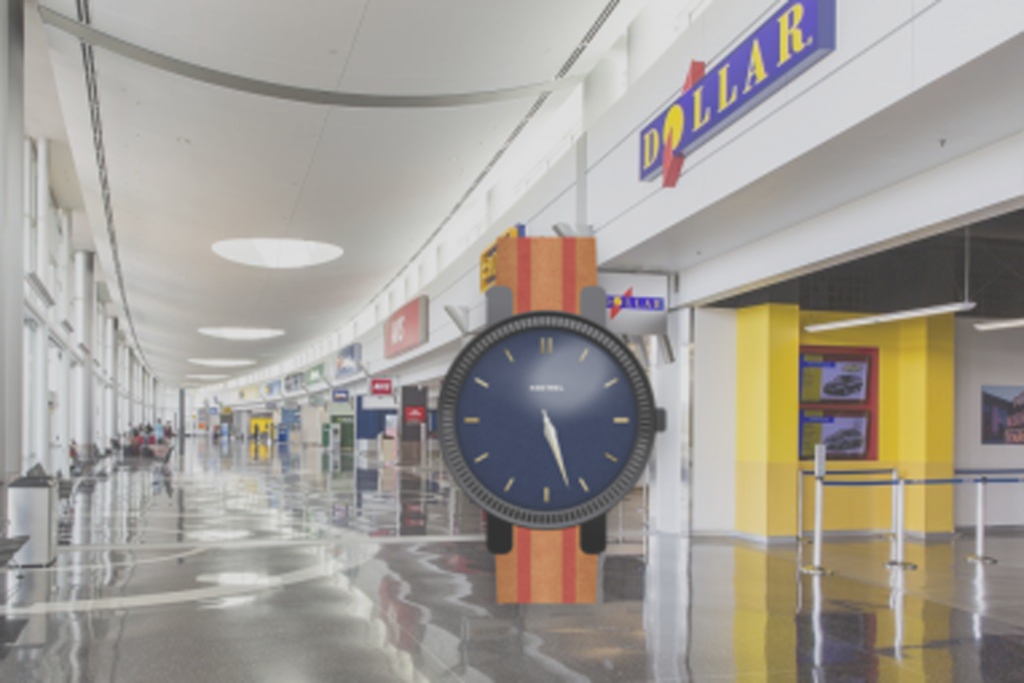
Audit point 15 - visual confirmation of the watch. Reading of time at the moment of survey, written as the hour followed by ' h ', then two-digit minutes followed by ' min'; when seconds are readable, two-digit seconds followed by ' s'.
5 h 27 min
